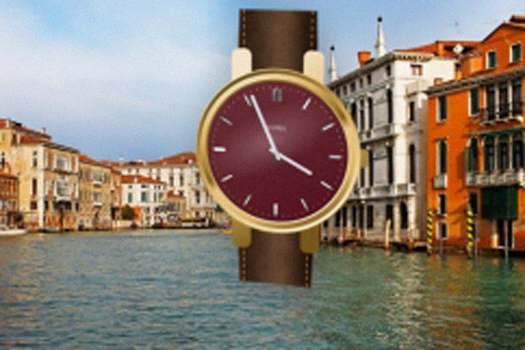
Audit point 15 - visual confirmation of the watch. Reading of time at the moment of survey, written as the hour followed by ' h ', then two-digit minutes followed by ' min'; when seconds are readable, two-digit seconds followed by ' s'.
3 h 56 min
